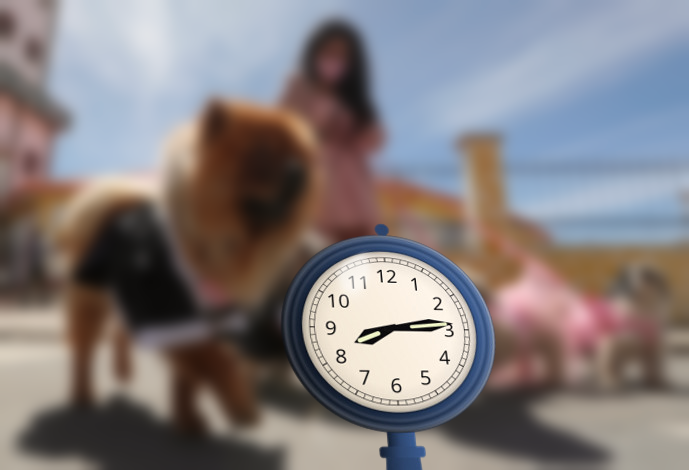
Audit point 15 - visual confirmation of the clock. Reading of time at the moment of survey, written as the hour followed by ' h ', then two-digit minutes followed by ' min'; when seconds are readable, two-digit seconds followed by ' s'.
8 h 14 min
